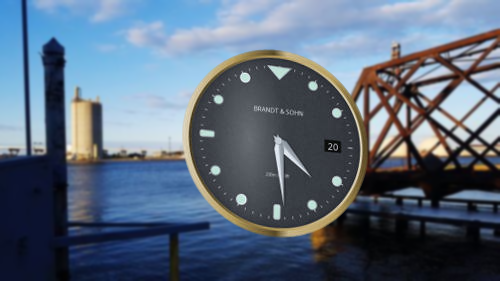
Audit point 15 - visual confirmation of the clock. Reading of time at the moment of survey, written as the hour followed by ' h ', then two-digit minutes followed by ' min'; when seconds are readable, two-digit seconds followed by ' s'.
4 h 29 min
